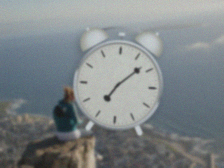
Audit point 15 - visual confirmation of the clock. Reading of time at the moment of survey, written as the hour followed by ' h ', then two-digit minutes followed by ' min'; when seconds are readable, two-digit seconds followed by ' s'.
7 h 08 min
